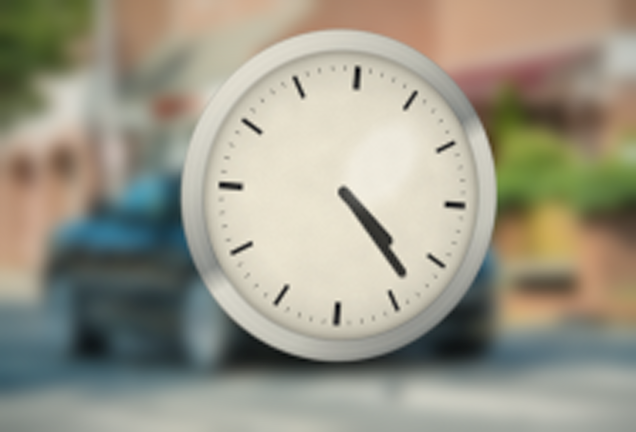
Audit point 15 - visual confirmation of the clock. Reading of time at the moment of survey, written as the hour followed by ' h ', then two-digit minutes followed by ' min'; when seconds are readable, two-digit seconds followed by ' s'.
4 h 23 min
